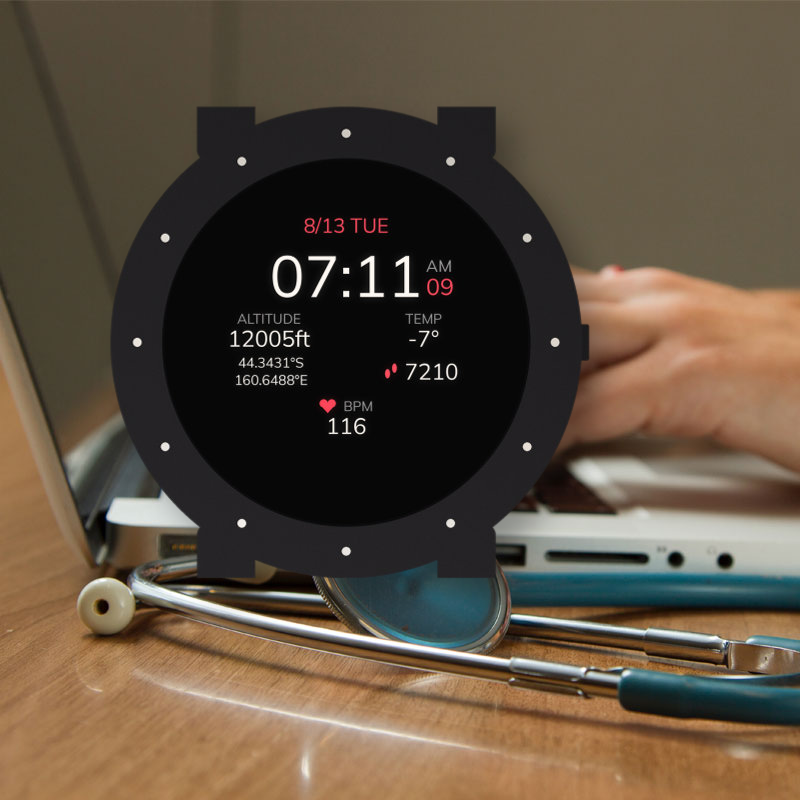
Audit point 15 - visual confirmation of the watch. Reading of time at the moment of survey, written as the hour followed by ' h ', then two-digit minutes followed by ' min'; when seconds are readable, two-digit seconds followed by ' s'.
7 h 11 min 09 s
